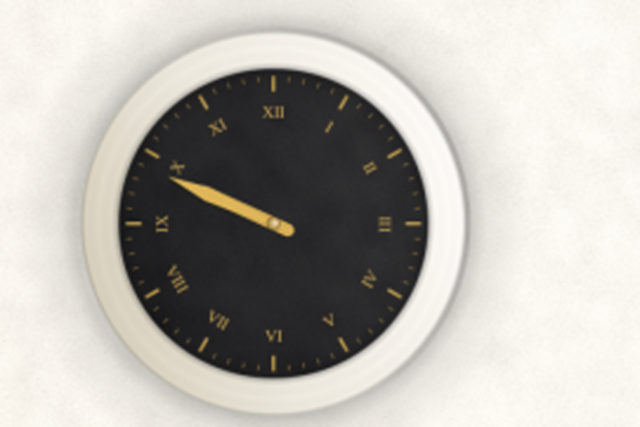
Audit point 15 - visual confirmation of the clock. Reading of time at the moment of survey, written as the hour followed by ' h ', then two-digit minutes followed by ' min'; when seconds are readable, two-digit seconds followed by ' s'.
9 h 49 min
